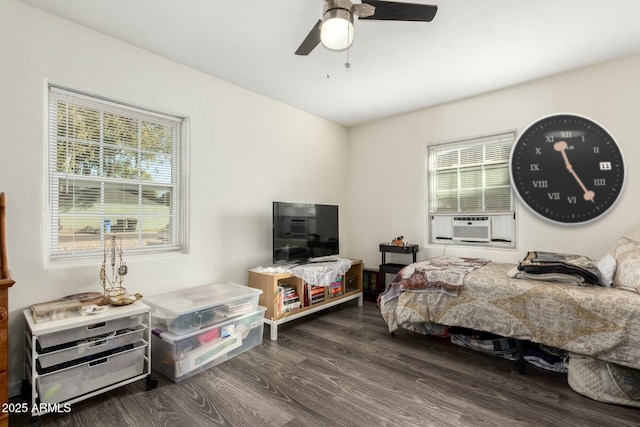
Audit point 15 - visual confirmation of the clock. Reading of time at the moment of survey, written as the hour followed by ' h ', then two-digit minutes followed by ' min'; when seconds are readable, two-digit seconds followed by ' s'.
11 h 25 min
